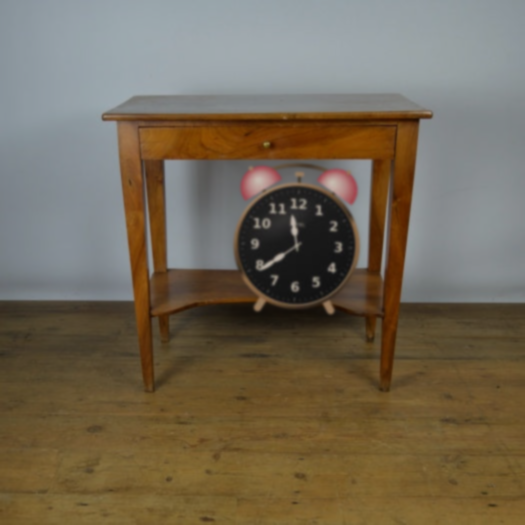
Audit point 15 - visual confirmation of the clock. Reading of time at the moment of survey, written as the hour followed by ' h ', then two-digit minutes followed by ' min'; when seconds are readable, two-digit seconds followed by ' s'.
11 h 39 min
